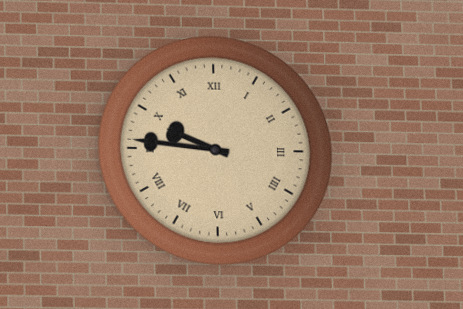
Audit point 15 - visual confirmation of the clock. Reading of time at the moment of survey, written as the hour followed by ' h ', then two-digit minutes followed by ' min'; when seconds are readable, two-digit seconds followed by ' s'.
9 h 46 min
